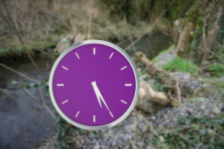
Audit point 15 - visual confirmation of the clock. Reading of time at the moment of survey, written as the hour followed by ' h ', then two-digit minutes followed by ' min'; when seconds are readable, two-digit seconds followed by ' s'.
5 h 25 min
